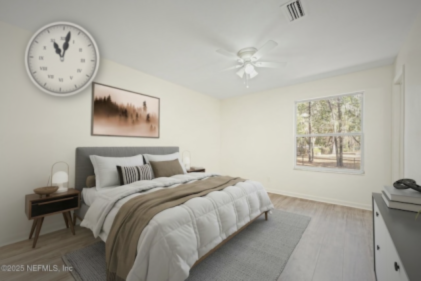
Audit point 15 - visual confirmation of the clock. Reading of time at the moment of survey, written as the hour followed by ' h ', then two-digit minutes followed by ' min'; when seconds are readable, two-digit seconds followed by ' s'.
11 h 02 min
